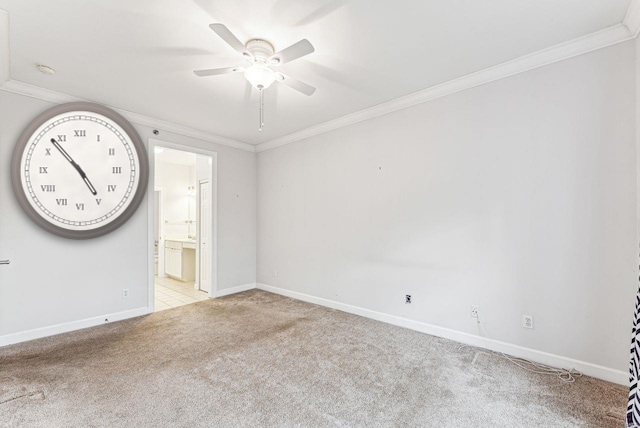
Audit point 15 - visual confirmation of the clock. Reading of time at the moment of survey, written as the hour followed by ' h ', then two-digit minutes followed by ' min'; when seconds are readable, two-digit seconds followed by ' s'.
4 h 53 min
